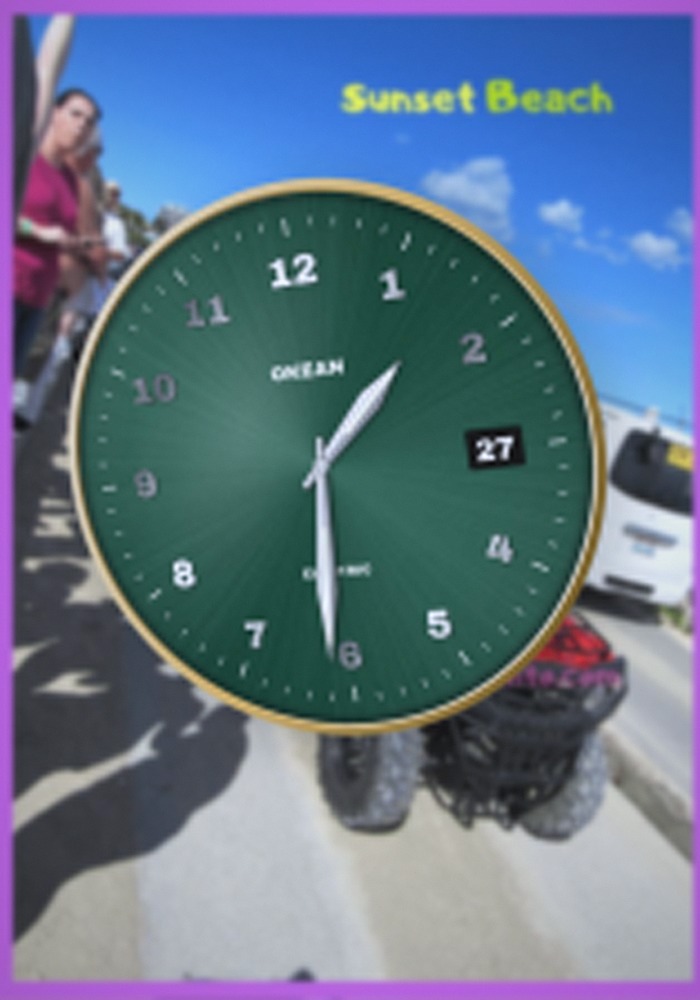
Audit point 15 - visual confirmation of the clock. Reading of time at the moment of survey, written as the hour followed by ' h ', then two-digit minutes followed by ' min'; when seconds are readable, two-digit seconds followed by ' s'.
1 h 31 min
